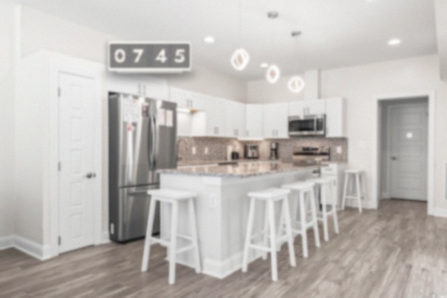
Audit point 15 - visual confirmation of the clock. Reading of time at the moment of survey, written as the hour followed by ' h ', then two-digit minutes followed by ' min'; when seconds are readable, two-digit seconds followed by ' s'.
7 h 45 min
